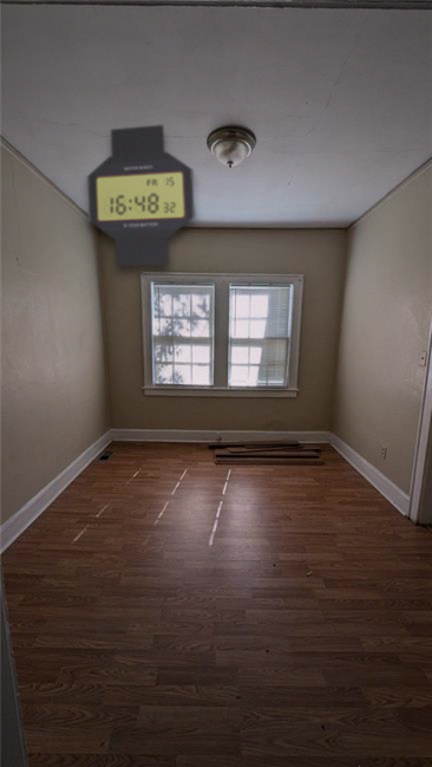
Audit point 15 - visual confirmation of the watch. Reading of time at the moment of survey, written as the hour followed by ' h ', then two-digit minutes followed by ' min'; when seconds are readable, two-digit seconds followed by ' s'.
16 h 48 min
